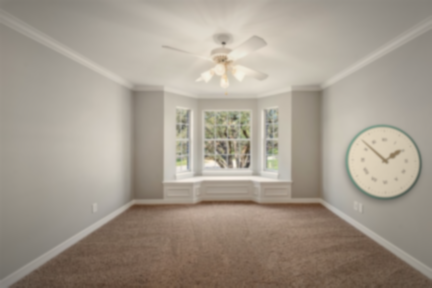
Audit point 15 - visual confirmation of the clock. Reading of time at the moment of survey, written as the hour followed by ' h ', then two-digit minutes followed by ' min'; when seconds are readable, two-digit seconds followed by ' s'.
1 h 52 min
